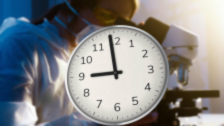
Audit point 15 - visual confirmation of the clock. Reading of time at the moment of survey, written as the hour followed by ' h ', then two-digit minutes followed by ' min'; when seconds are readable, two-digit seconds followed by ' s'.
8 h 59 min
